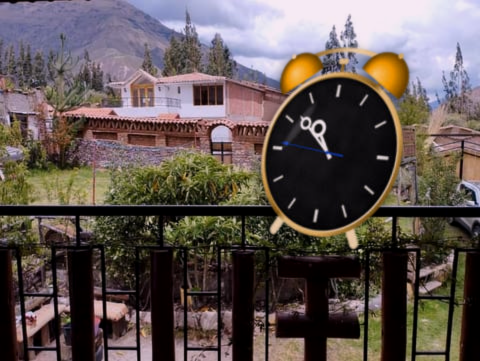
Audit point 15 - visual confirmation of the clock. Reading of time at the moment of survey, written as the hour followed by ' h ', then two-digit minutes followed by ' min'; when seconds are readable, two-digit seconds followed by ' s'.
10 h 51 min 46 s
